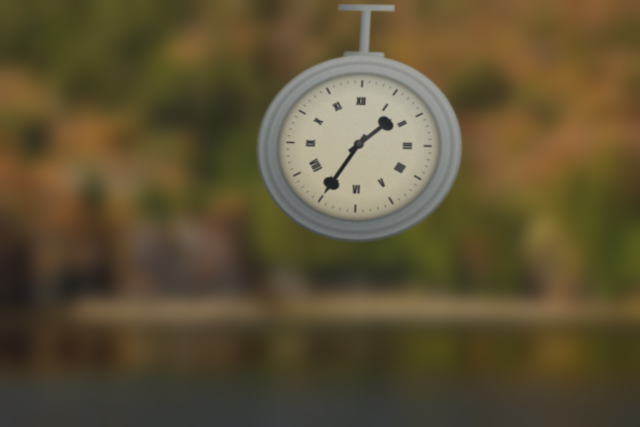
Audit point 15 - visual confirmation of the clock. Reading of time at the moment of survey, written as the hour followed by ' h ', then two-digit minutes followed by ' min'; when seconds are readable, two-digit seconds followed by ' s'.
1 h 35 min
